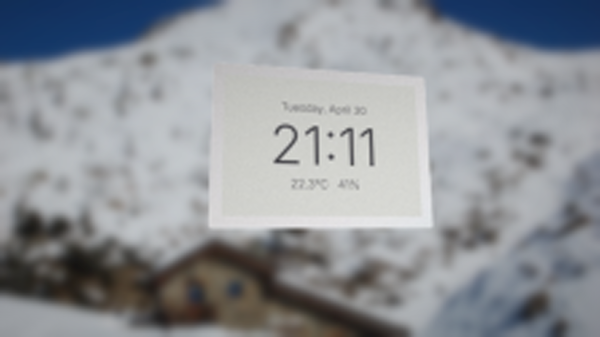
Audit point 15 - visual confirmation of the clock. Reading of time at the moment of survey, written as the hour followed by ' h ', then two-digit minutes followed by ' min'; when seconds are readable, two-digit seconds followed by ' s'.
21 h 11 min
